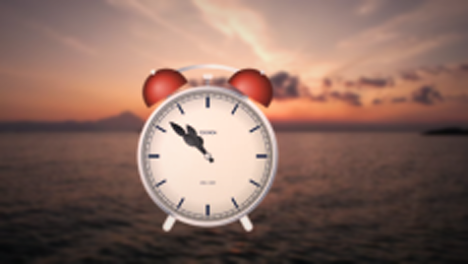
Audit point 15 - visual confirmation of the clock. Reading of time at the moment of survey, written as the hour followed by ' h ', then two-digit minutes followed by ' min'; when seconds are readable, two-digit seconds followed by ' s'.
10 h 52 min
